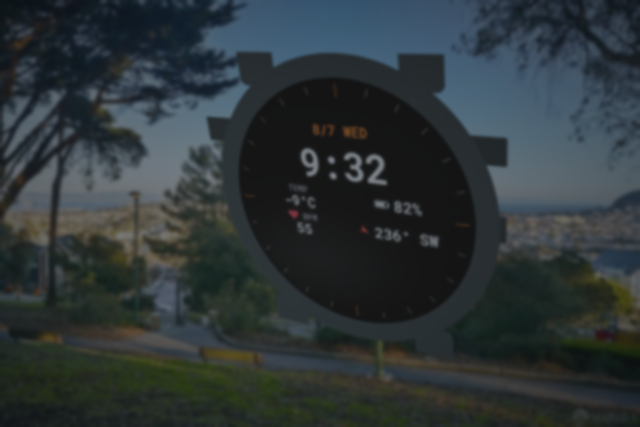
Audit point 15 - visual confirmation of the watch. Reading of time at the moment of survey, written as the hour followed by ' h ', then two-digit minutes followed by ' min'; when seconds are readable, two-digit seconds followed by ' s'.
9 h 32 min
